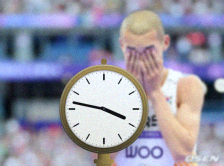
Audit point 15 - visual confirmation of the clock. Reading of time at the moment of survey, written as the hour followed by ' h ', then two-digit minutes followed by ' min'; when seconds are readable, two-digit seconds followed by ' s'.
3 h 47 min
